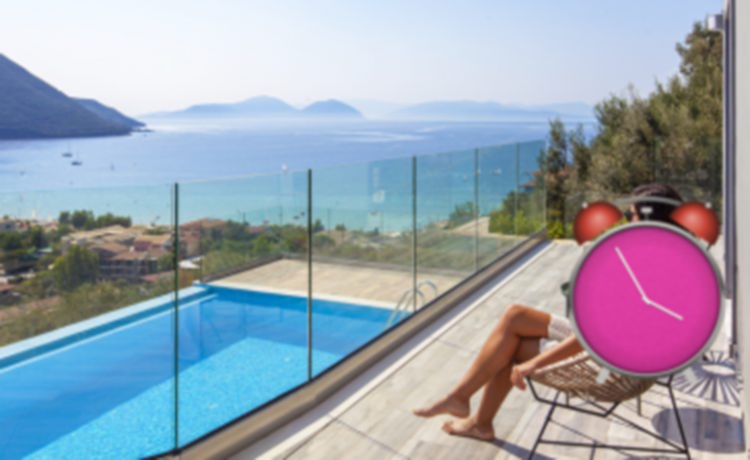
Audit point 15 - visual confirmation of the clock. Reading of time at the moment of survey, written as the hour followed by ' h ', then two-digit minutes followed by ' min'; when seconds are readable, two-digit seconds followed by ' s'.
3 h 55 min
